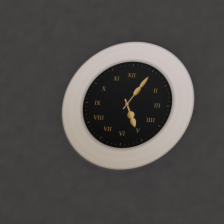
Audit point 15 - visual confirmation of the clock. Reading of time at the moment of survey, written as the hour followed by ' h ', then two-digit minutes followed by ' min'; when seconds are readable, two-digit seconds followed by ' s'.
5 h 05 min
